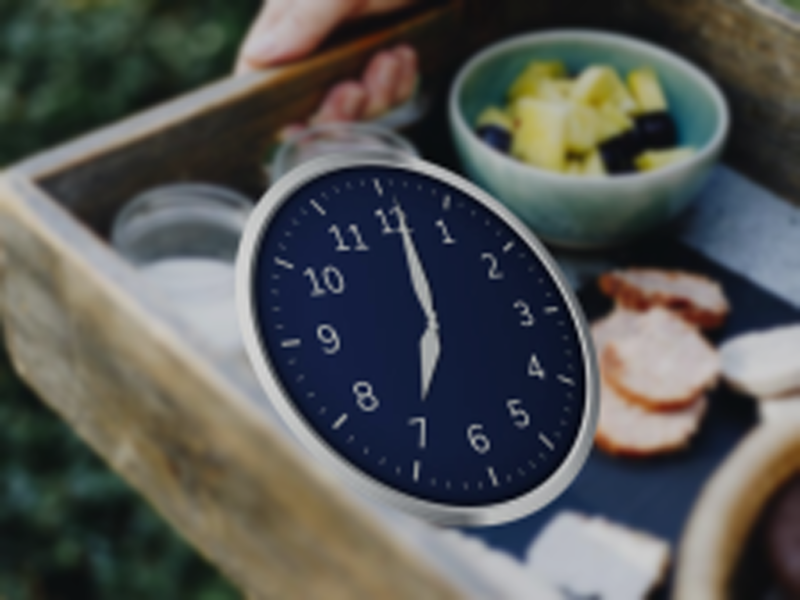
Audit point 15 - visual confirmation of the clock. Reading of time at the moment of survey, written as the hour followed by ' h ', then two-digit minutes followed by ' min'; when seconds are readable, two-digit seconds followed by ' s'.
7 h 01 min
